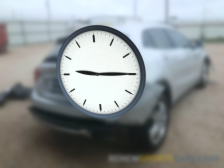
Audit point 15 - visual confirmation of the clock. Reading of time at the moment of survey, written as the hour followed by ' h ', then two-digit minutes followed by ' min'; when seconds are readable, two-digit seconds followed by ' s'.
9 h 15 min
